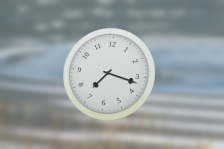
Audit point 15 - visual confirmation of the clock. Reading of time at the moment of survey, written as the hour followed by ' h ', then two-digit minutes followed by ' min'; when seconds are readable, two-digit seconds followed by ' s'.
7 h 17 min
